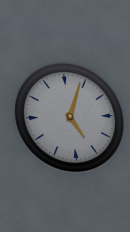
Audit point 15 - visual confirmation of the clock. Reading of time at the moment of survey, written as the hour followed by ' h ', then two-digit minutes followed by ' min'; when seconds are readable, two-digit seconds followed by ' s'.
5 h 04 min
